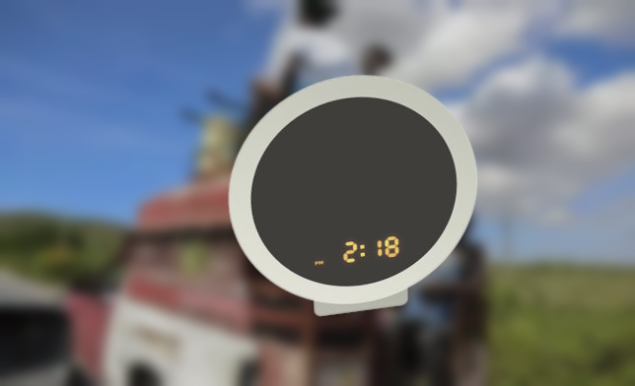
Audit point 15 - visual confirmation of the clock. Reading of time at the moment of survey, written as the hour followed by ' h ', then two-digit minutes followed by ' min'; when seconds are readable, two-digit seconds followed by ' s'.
2 h 18 min
